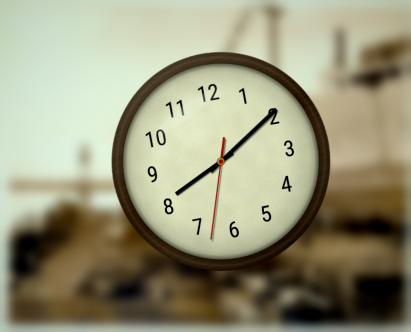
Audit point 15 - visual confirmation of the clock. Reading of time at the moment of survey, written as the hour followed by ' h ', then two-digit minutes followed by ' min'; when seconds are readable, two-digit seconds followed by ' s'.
8 h 09 min 33 s
